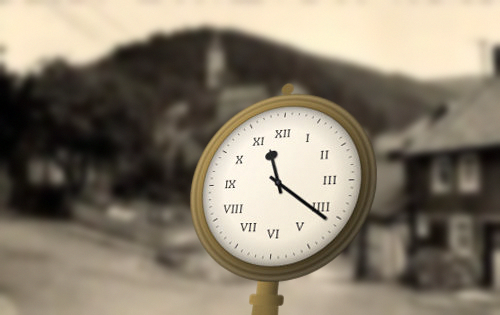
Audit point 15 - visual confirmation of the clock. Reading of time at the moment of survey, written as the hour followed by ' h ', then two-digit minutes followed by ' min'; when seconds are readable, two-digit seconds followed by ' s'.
11 h 21 min
